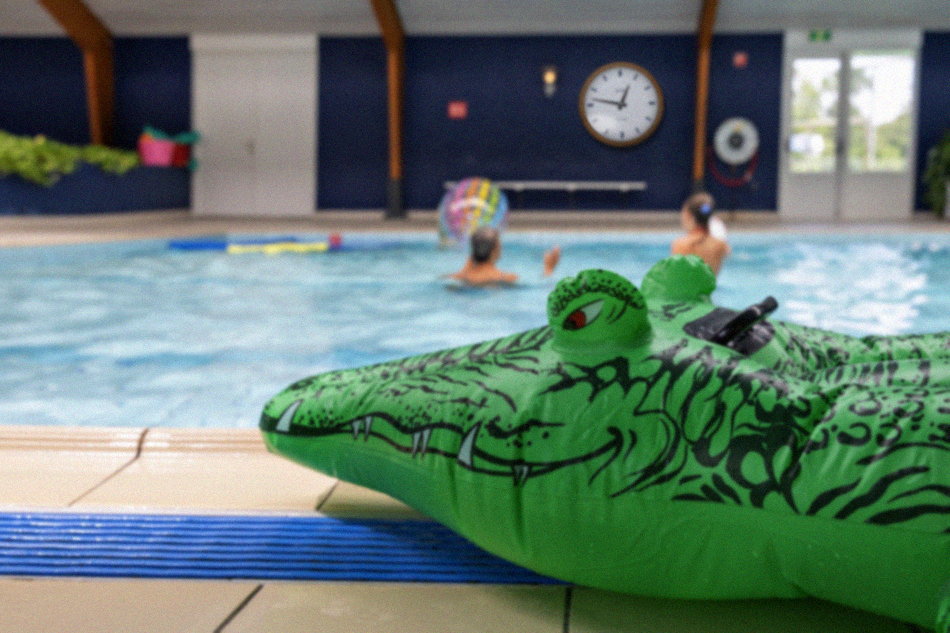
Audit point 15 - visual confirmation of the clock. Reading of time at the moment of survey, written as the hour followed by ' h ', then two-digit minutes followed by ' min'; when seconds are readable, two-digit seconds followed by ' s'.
12 h 47 min
